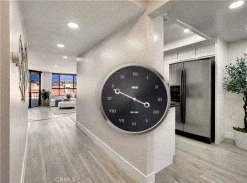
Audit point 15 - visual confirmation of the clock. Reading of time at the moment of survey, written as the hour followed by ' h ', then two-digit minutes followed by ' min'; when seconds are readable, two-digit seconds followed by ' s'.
3 h 49 min
